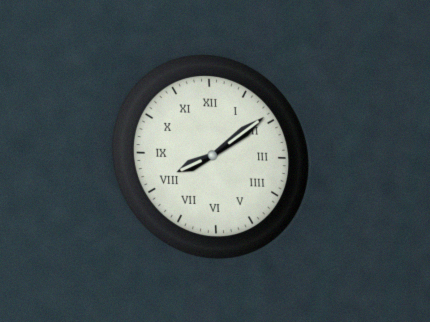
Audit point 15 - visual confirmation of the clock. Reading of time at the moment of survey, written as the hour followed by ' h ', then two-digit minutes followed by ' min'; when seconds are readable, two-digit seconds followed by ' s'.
8 h 09 min
